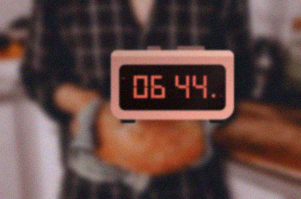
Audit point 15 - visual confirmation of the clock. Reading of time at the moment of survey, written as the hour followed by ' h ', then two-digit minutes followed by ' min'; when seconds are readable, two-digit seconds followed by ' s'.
6 h 44 min
